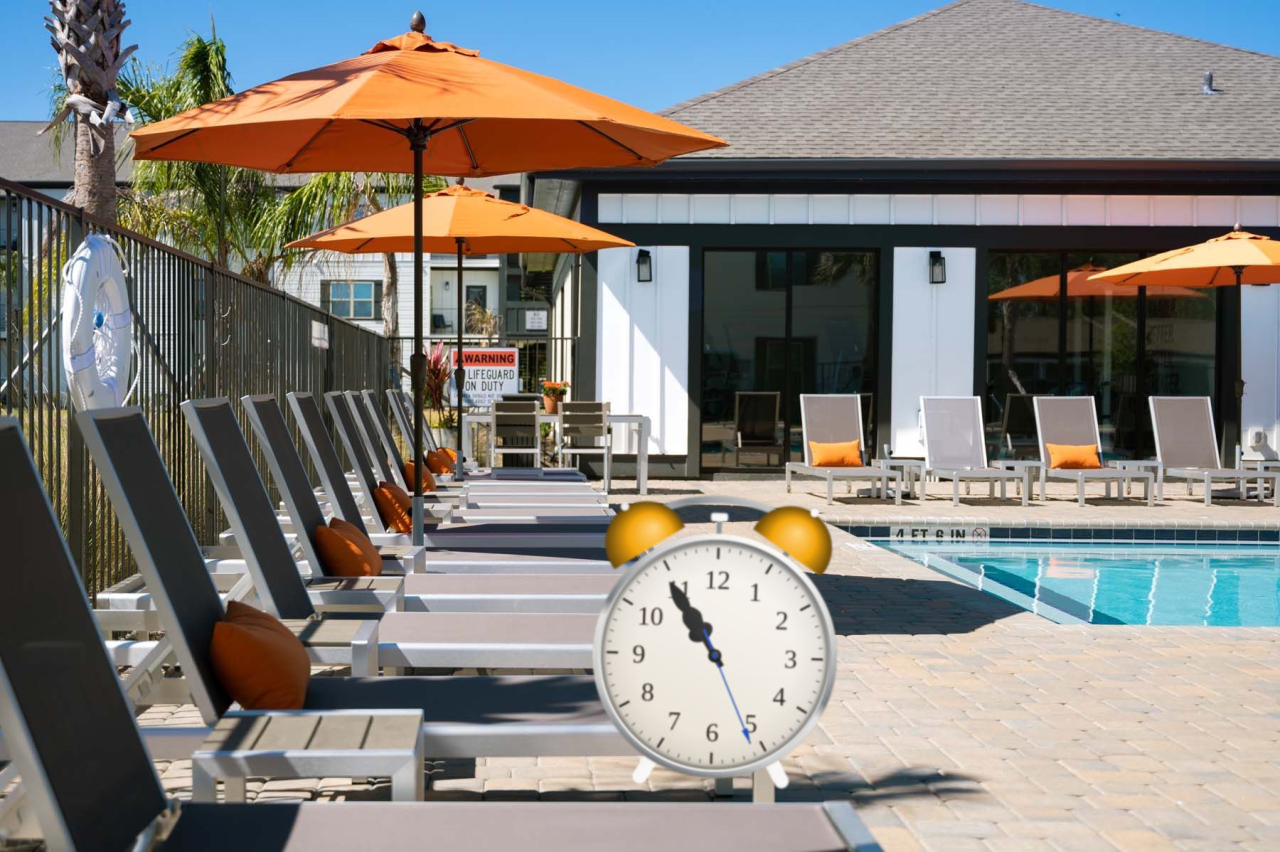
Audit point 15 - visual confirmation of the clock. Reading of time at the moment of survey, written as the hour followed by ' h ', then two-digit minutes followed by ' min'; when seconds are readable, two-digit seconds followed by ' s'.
10 h 54 min 26 s
